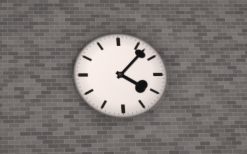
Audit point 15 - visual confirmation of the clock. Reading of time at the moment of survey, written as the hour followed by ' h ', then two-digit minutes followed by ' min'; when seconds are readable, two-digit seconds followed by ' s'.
4 h 07 min
